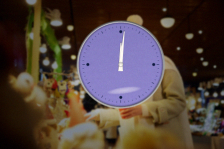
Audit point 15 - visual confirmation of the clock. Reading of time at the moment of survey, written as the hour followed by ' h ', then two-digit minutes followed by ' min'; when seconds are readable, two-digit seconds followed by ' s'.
12 h 01 min
